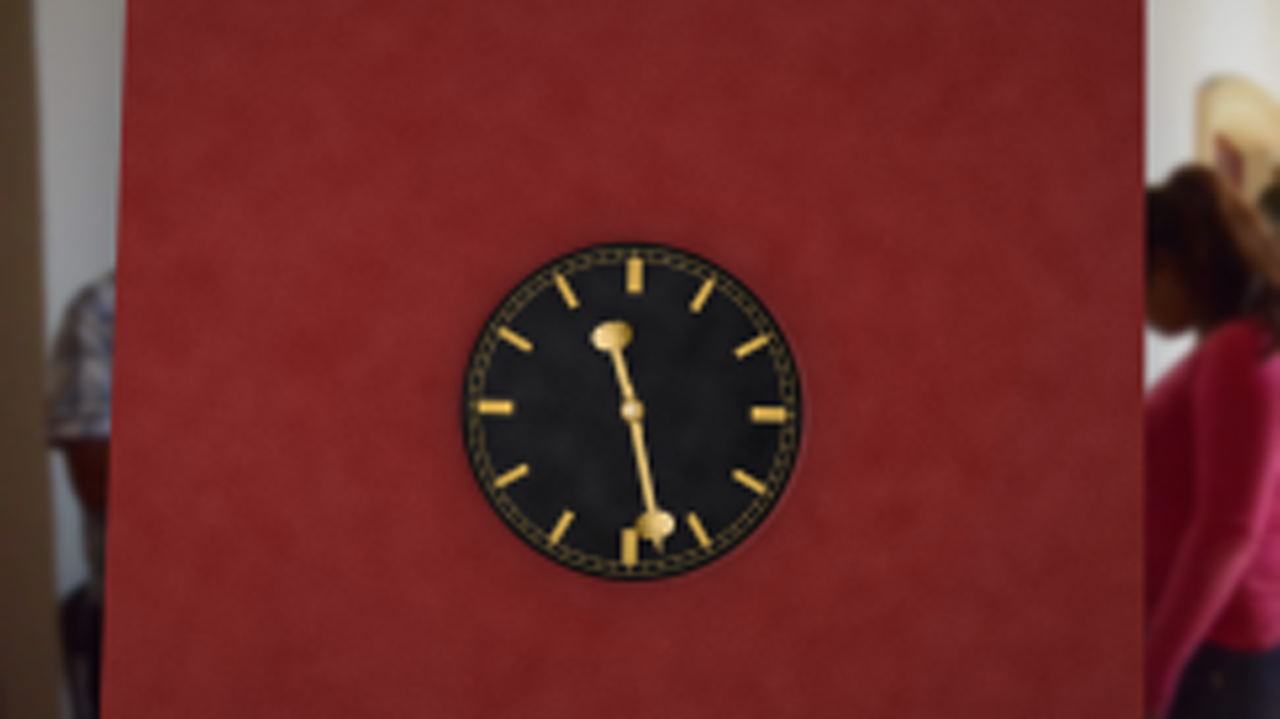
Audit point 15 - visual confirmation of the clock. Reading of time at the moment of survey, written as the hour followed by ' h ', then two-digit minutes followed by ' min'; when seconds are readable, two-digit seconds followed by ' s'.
11 h 28 min
